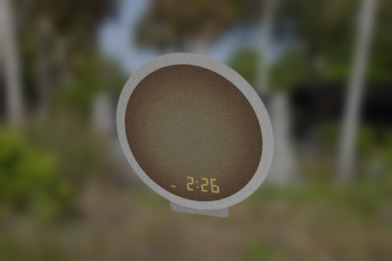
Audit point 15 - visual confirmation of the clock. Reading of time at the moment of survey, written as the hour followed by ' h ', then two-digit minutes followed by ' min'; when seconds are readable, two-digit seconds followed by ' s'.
2 h 26 min
